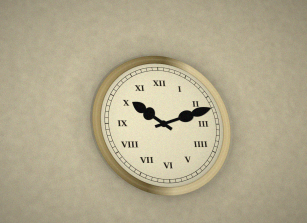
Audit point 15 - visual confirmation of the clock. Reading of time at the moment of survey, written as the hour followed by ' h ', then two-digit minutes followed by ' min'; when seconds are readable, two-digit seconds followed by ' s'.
10 h 12 min
